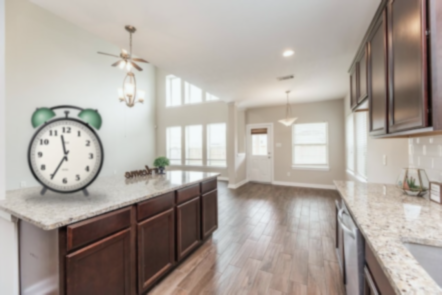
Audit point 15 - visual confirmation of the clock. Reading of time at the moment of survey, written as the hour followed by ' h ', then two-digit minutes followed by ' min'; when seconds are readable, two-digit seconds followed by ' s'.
11 h 35 min
